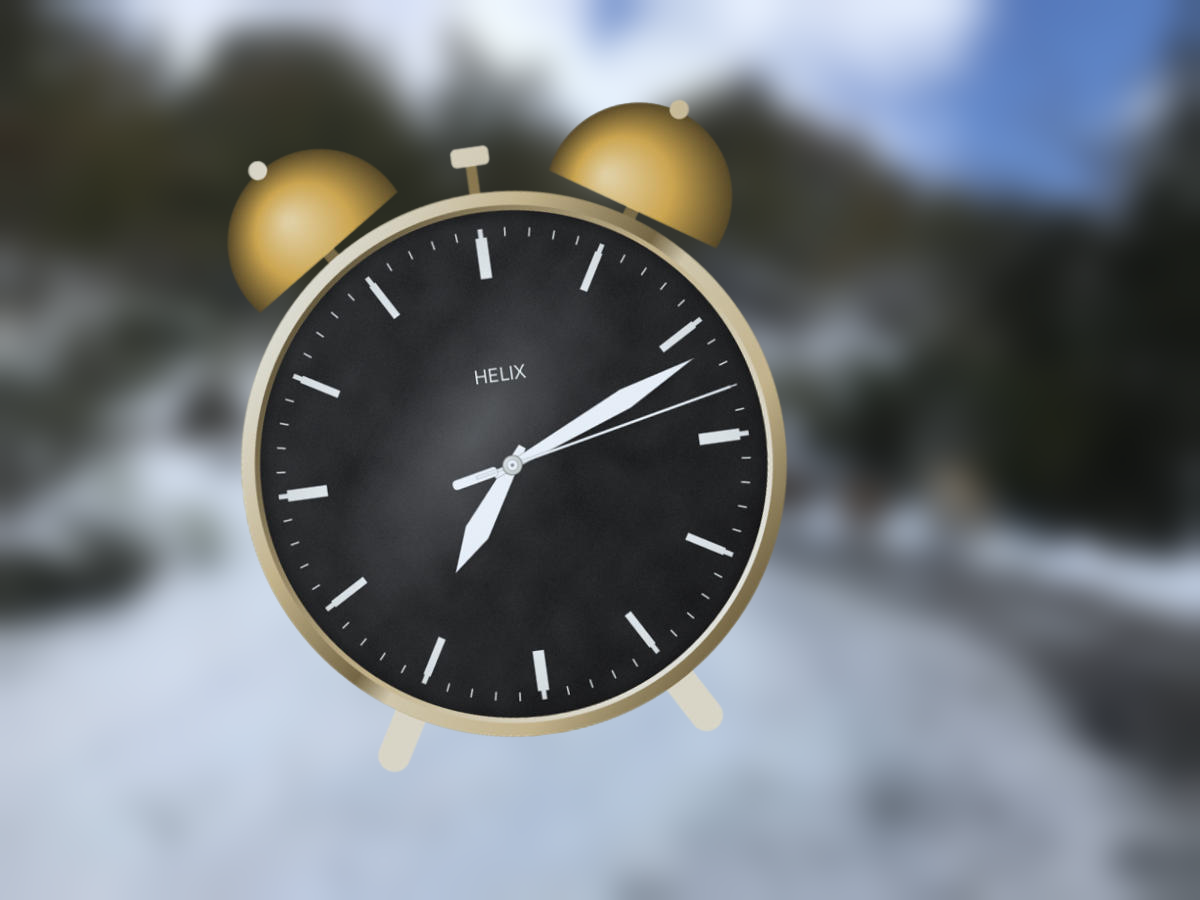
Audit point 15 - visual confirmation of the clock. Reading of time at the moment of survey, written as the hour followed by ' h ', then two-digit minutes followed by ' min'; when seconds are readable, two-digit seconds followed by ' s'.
7 h 11 min 13 s
